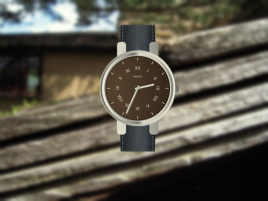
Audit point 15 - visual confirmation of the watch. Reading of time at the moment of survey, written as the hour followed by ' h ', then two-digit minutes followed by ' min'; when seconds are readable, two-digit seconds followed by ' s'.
2 h 34 min
